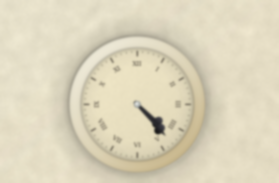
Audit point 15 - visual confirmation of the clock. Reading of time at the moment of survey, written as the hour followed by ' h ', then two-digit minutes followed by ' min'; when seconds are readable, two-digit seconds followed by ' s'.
4 h 23 min
